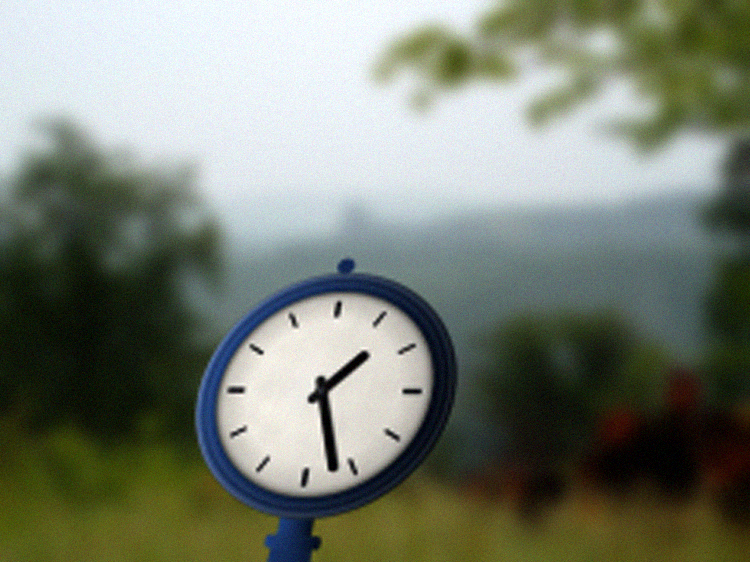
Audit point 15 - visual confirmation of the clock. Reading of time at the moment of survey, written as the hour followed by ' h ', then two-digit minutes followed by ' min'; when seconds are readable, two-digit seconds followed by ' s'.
1 h 27 min
